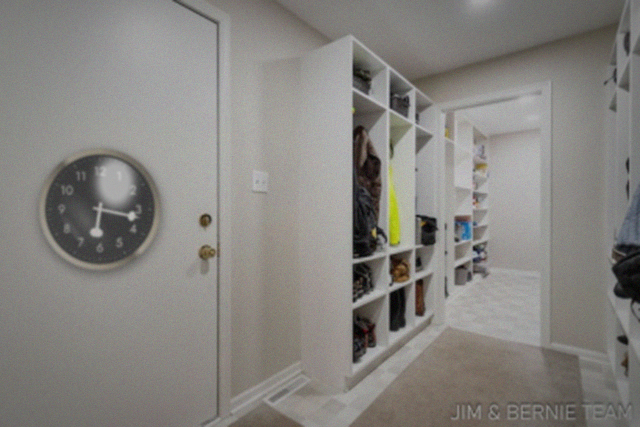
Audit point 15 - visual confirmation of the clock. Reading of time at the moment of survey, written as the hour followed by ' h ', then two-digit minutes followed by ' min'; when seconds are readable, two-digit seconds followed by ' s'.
6 h 17 min
